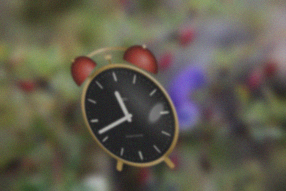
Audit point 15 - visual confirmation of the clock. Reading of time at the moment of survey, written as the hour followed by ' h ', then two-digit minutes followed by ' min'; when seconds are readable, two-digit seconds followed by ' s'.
11 h 42 min
